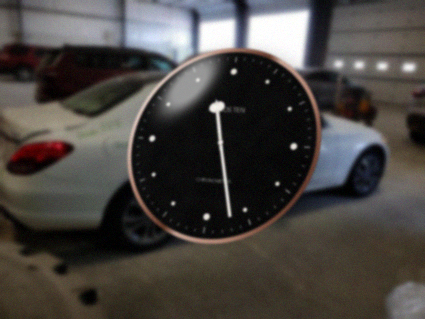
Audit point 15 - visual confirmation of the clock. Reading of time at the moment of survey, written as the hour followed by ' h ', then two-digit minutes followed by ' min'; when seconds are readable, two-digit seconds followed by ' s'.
11 h 27 min
